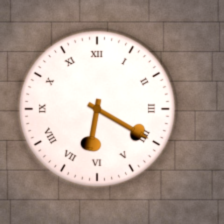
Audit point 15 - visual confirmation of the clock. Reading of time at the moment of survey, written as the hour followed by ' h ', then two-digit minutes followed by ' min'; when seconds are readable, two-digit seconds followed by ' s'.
6 h 20 min
